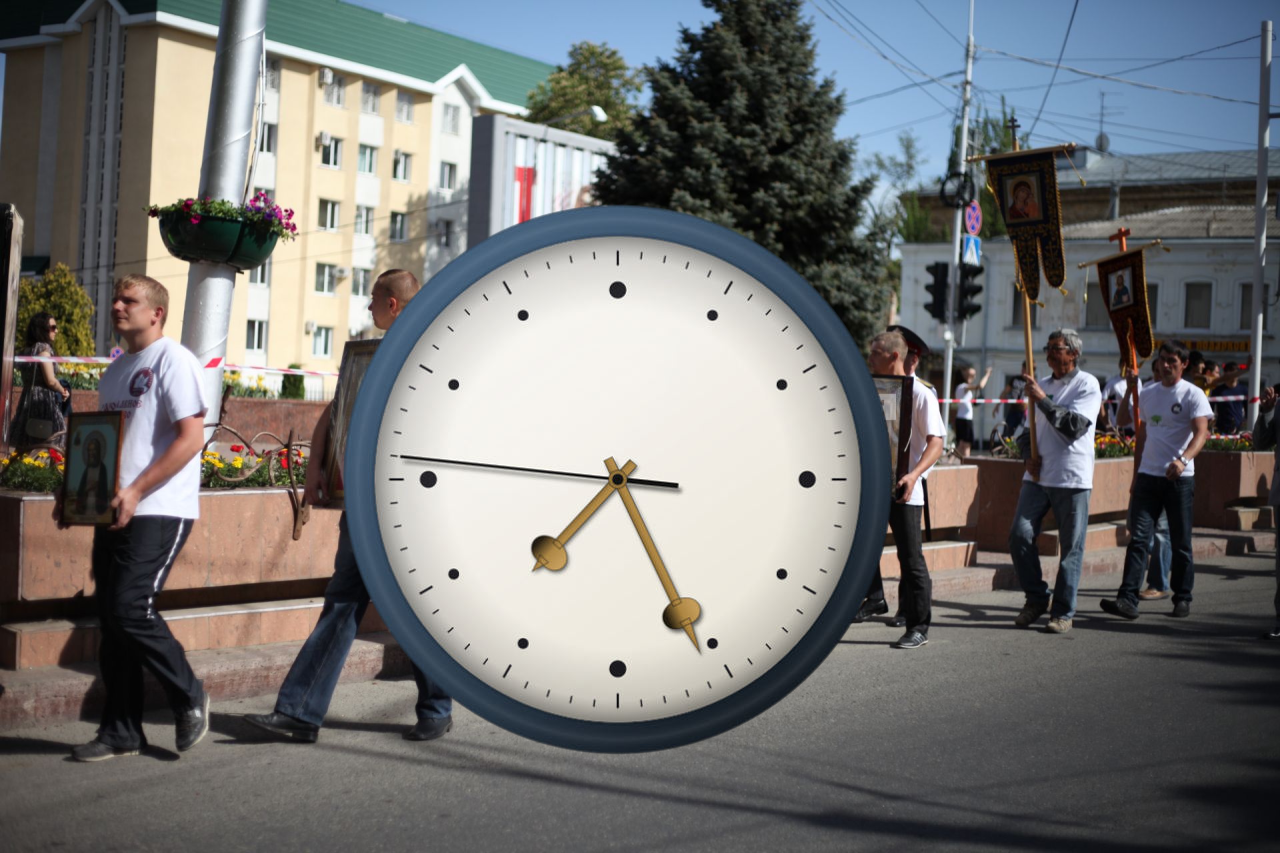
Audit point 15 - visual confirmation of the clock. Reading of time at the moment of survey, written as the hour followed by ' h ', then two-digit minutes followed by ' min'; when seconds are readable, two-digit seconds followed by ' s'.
7 h 25 min 46 s
